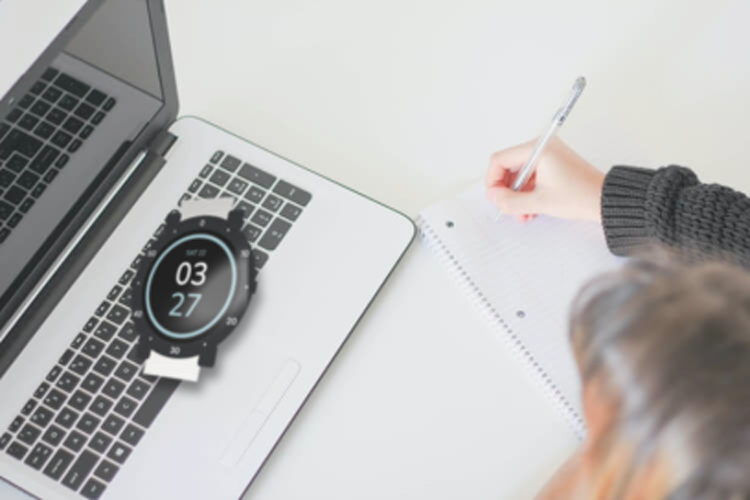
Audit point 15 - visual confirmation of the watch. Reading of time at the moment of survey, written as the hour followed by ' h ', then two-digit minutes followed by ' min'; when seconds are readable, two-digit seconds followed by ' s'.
3 h 27 min
